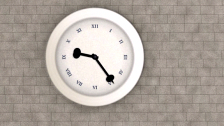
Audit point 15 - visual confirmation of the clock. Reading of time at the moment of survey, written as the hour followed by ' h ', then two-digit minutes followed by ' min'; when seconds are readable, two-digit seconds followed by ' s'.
9 h 24 min
